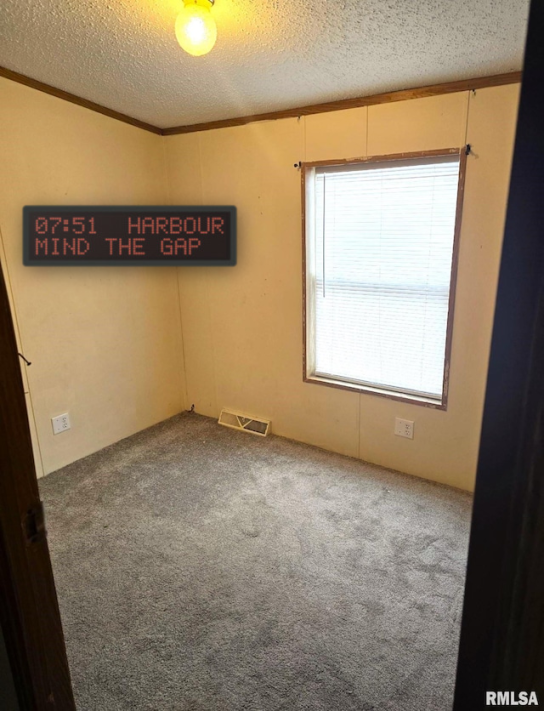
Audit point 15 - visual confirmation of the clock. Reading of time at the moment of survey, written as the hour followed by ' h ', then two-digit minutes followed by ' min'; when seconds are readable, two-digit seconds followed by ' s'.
7 h 51 min
